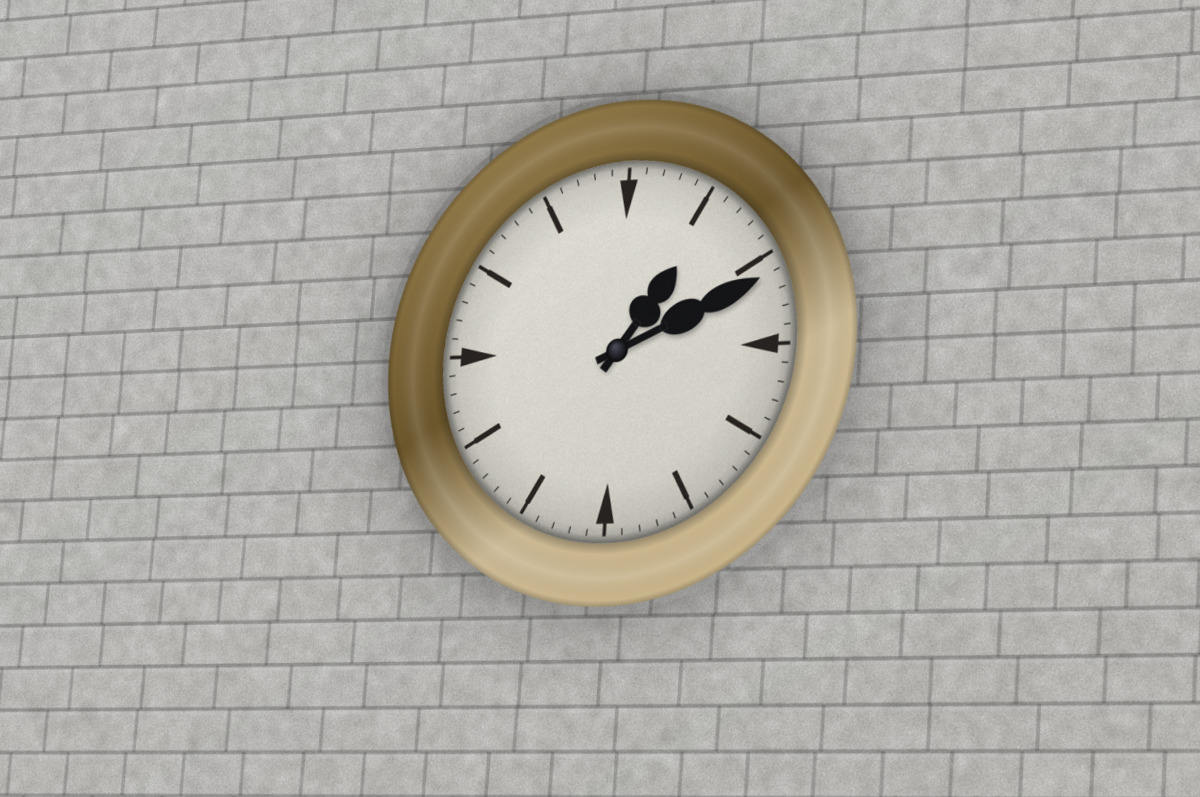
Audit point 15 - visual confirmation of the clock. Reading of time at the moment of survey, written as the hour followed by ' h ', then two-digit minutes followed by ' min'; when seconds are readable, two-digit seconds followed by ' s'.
1 h 11 min
